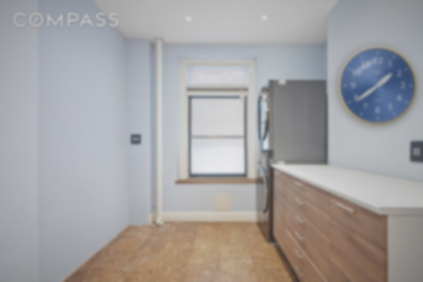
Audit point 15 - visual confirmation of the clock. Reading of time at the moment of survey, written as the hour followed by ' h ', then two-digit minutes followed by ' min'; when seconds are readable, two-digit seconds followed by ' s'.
1 h 39 min
